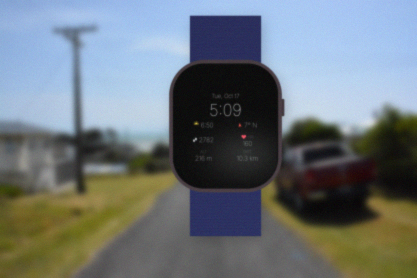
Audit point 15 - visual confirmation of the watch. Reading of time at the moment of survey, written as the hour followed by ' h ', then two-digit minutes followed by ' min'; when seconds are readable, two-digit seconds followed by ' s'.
5 h 09 min
